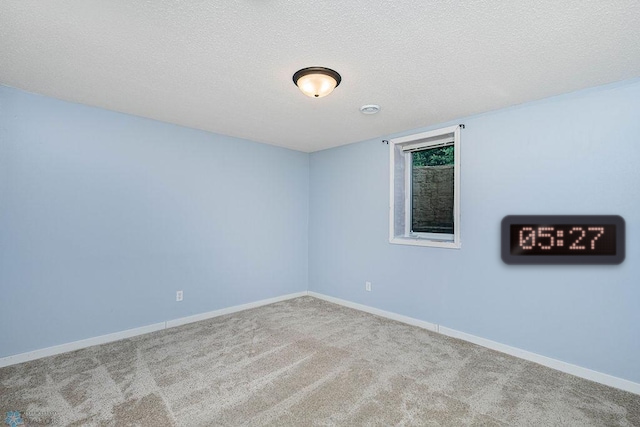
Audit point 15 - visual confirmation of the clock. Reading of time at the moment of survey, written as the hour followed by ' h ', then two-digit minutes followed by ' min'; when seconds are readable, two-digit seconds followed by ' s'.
5 h 27 min
